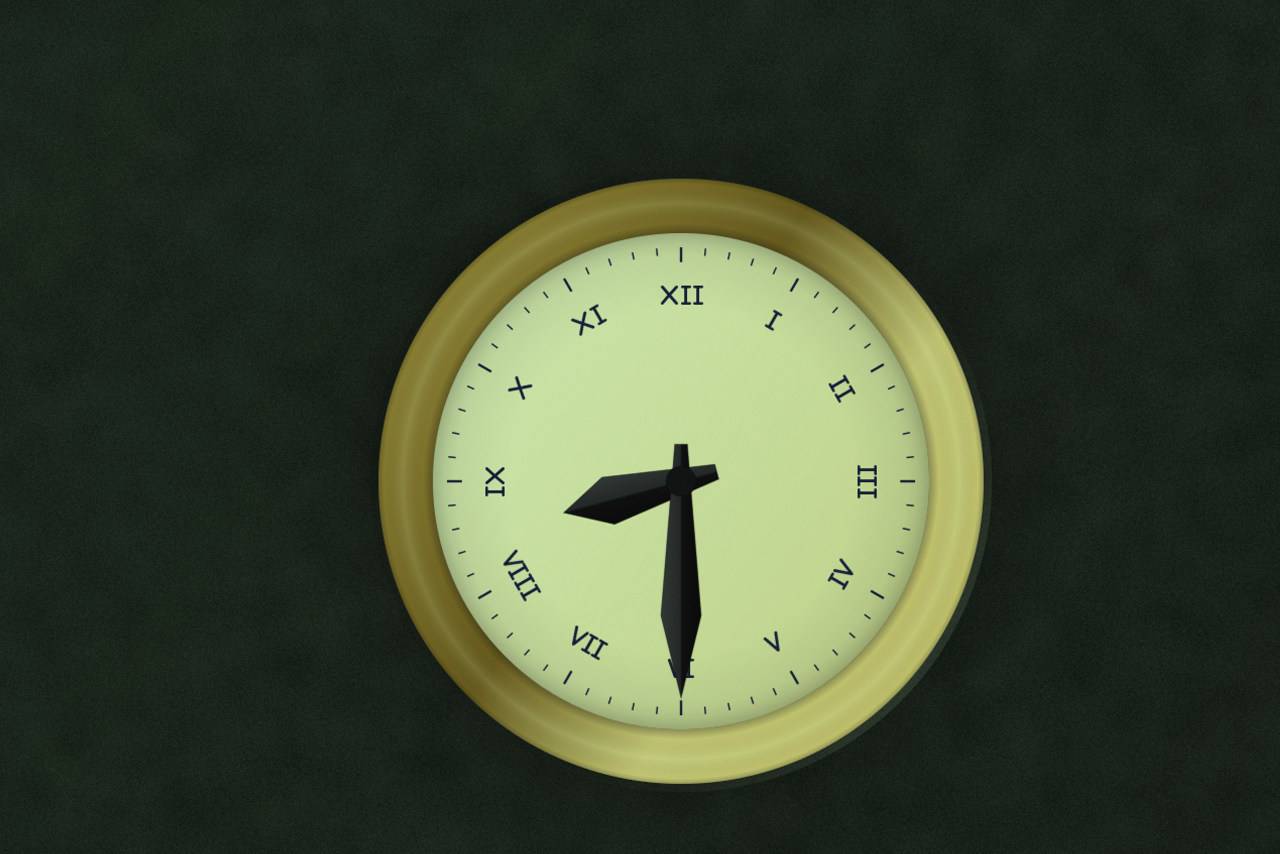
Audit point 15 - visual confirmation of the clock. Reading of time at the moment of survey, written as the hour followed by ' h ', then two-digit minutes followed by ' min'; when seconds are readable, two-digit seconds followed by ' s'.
8 h 30 min
